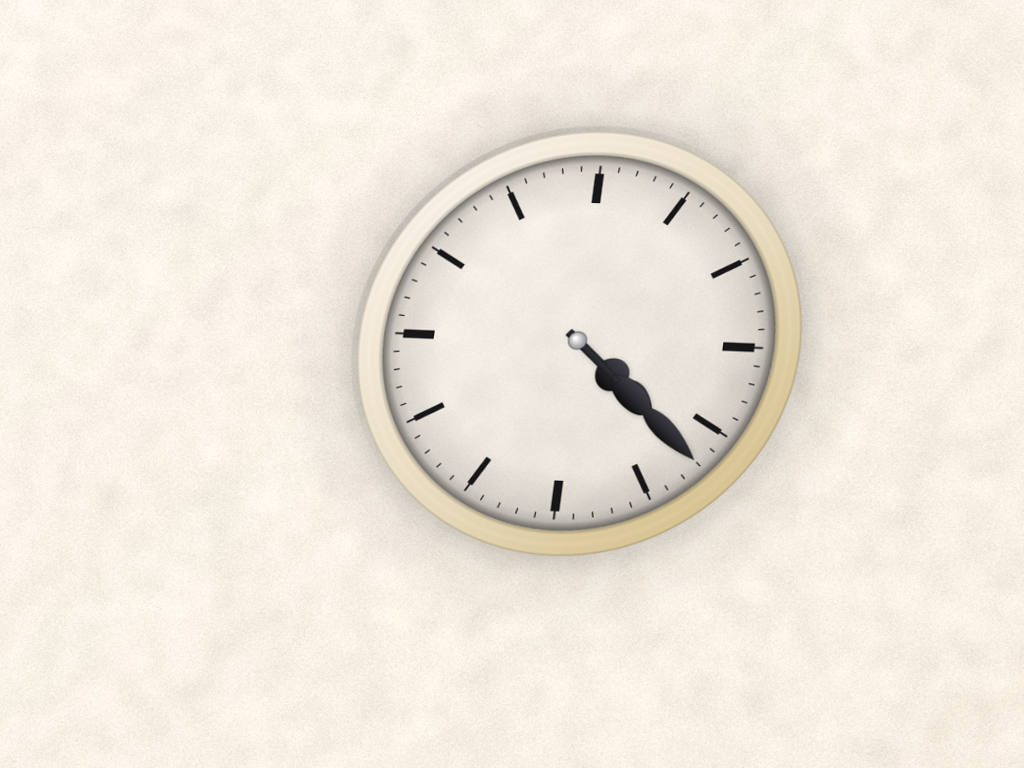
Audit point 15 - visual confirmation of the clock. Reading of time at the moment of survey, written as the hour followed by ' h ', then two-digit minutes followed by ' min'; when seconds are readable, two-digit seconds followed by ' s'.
4 h 22 min
